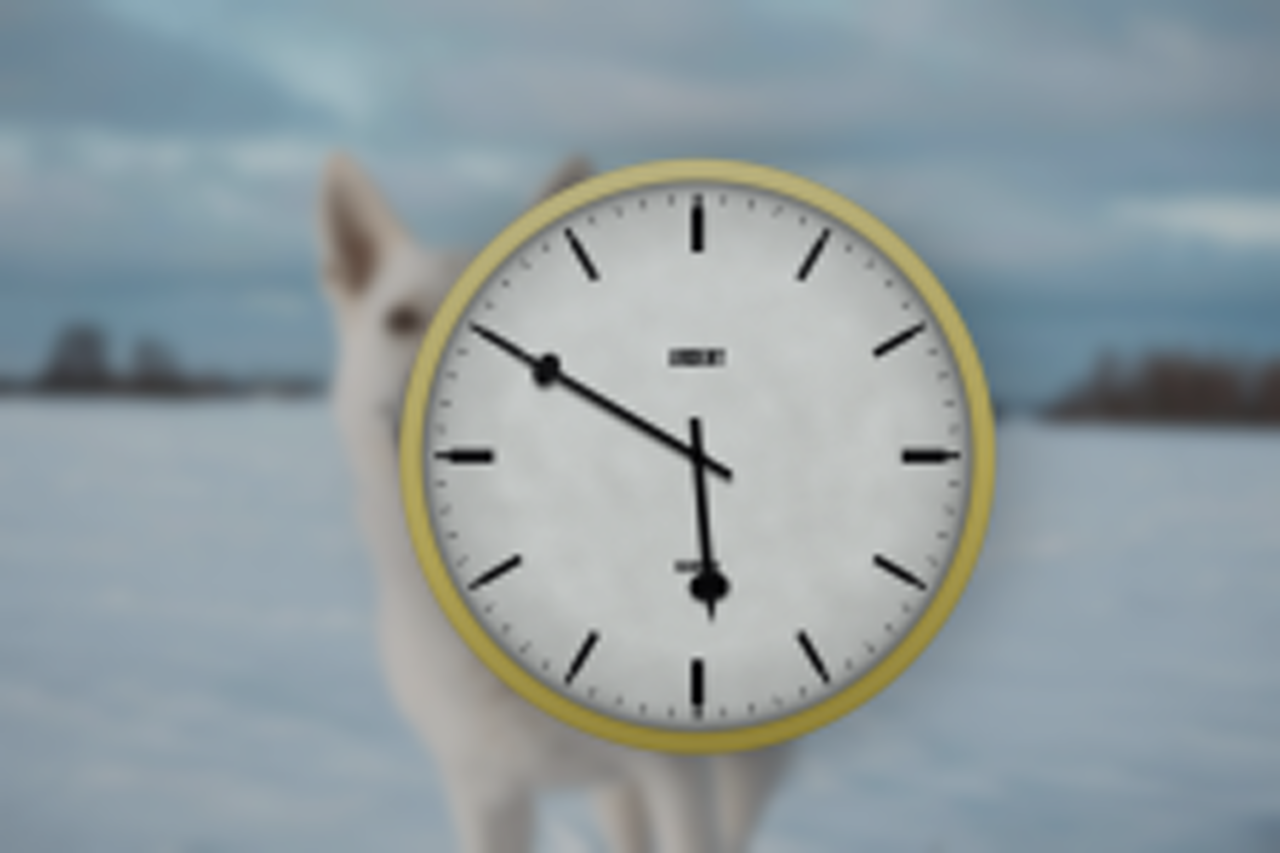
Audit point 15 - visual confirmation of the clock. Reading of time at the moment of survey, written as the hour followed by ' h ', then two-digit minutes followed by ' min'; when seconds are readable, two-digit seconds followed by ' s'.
5 h 50 min
